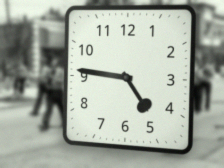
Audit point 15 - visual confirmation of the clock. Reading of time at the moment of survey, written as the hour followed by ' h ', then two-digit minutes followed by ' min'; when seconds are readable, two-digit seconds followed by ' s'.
4 h 46 min
